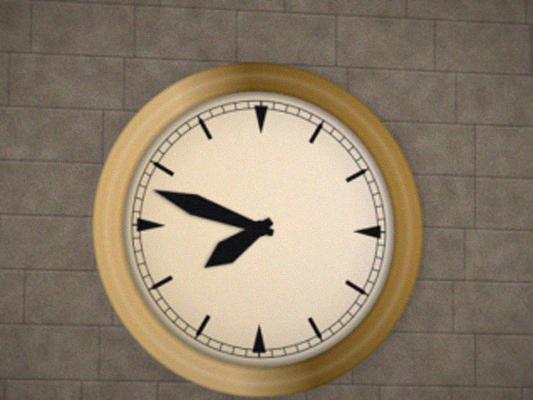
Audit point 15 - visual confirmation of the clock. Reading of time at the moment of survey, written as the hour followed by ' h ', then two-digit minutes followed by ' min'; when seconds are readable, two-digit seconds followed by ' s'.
7 h 48 min
